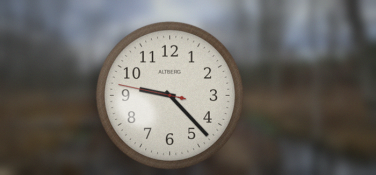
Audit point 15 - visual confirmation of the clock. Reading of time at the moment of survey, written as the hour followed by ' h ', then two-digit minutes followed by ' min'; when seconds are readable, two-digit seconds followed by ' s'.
9 h 22 min 47 s
